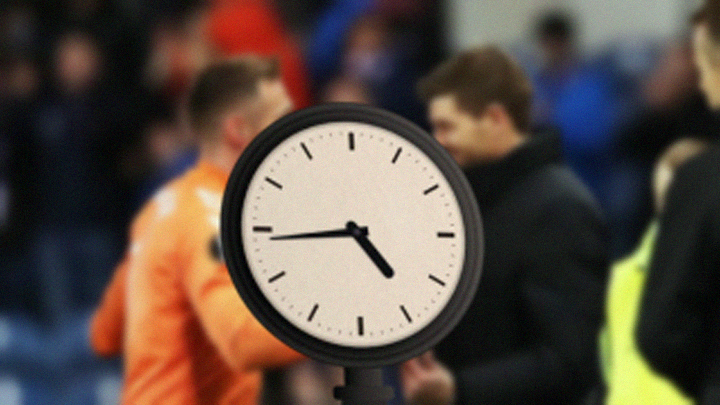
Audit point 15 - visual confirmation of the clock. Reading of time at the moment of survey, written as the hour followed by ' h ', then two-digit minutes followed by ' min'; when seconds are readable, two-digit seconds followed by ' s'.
4 h 44 min
